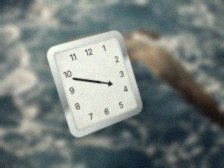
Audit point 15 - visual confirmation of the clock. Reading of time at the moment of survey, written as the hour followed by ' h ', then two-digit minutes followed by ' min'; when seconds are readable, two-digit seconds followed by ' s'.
3 h 49 min
